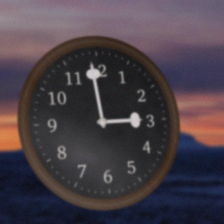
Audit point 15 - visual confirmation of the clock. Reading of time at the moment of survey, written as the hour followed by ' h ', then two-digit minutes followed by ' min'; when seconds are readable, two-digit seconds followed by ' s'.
2 h 59 min
